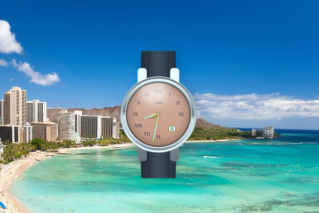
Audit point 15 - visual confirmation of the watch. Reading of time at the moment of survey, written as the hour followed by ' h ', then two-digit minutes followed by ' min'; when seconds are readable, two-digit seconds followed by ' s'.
8 h 32 min
